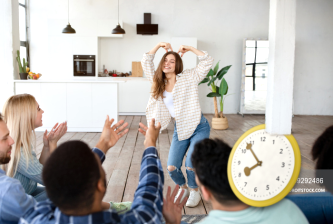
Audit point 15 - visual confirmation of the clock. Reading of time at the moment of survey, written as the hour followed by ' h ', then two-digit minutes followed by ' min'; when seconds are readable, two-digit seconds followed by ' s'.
7 h 53 min
